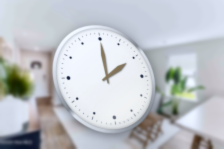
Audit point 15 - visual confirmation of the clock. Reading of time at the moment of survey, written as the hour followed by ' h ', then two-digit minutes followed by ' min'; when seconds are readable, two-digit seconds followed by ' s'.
2 h 00 min
